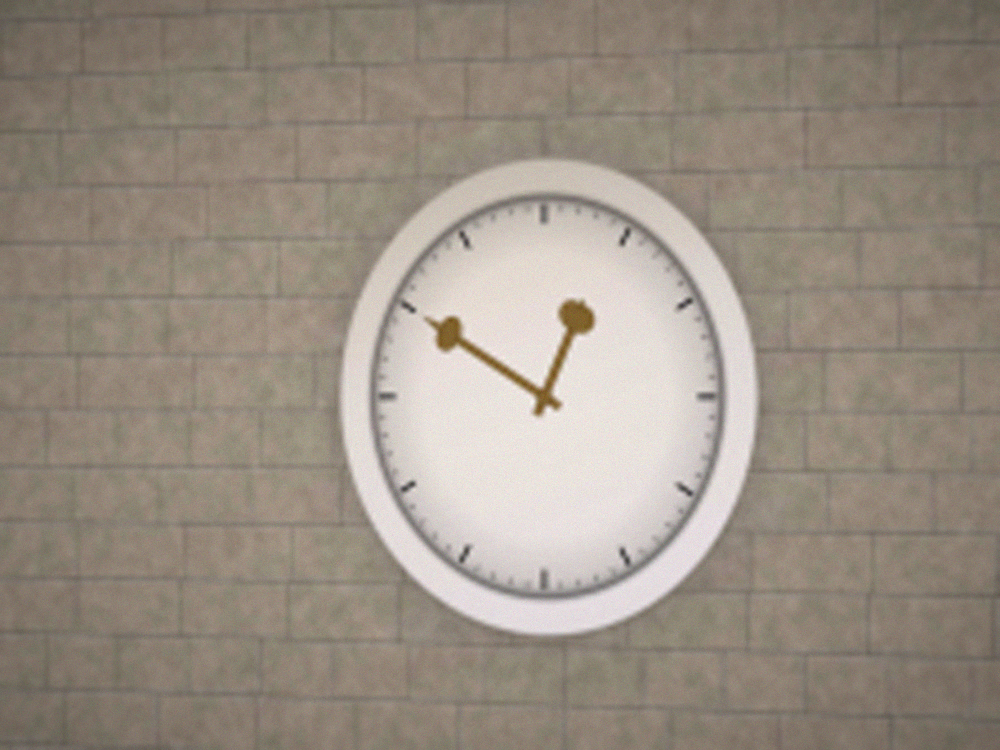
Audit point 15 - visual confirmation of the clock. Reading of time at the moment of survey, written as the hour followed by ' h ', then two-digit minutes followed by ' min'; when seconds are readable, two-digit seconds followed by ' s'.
12 h 50 min
